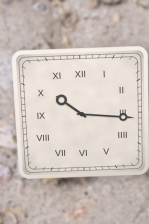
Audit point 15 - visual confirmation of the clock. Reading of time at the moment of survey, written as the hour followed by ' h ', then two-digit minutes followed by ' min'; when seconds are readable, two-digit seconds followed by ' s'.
10 h 16 min
